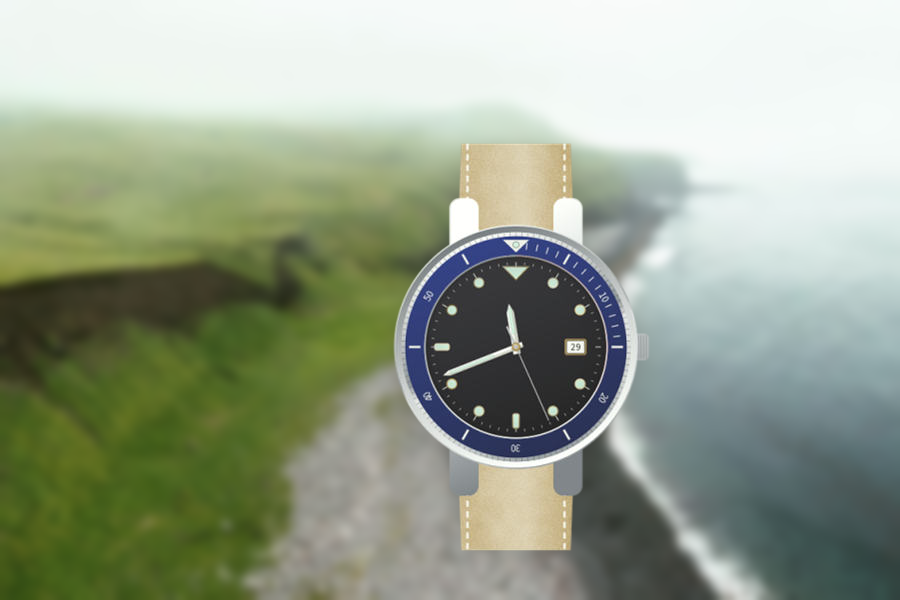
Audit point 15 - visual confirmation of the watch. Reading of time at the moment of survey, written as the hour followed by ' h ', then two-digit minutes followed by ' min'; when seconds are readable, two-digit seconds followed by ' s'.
11 h 41 min 26 s
